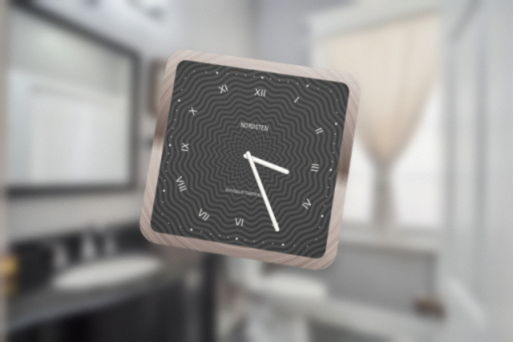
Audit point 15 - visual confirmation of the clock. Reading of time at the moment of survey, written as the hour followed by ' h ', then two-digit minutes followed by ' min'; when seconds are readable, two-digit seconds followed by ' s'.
3 h 25 min
